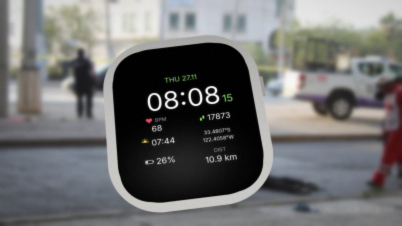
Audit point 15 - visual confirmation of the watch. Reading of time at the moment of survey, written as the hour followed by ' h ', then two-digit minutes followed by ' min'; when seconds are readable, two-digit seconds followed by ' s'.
8 h 08 min 15 s
